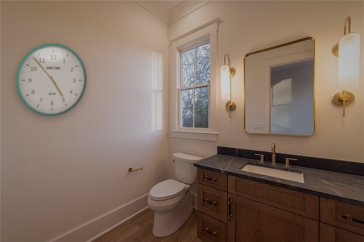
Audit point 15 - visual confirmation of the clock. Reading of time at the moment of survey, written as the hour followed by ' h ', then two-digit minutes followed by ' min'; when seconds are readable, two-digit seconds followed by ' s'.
4 h 53 min
